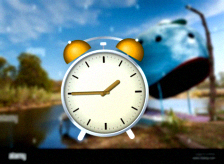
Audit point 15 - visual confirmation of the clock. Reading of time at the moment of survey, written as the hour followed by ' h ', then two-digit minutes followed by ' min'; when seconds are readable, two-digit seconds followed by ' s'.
1 h 45 min
